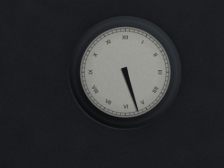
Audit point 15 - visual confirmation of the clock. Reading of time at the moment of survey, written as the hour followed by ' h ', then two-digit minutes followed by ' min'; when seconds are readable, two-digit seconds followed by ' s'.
5 h 27 min
